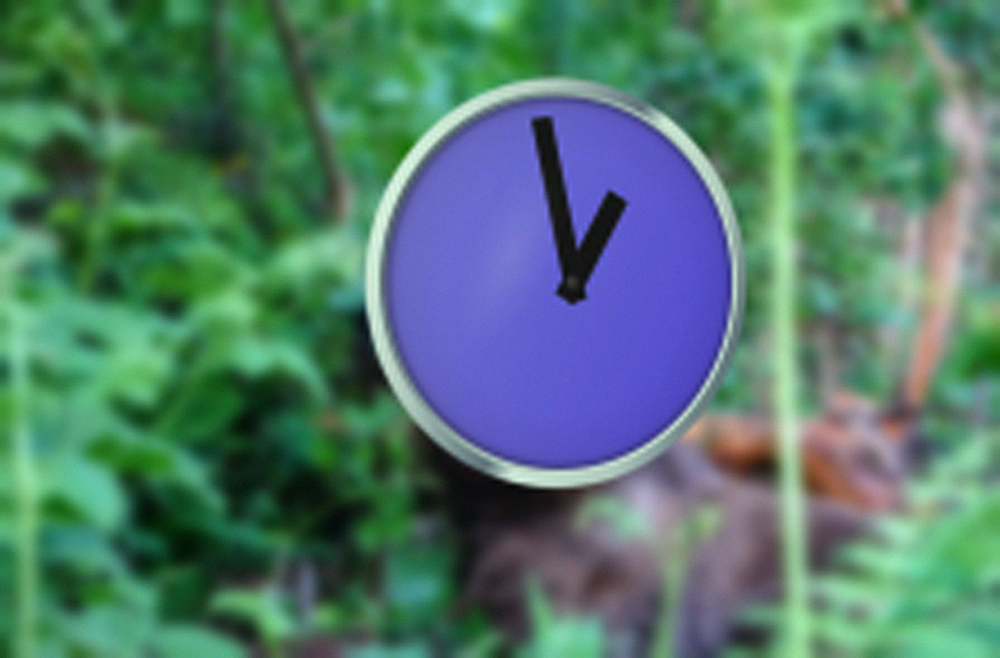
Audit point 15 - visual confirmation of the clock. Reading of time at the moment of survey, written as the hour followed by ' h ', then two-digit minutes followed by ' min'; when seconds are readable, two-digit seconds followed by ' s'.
12 h 58 min
